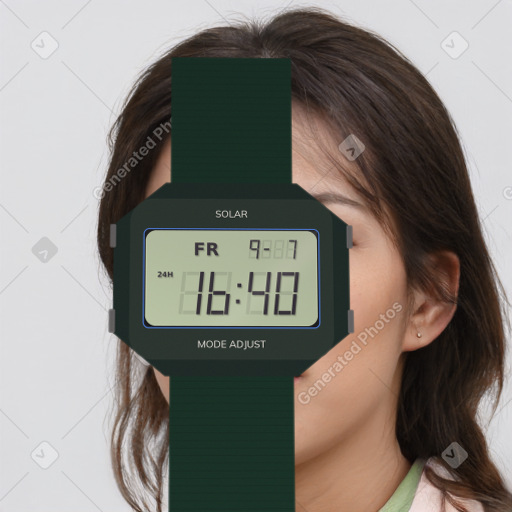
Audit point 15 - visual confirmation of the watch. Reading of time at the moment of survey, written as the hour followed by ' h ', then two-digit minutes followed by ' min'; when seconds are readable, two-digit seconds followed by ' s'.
16 h 40 min
